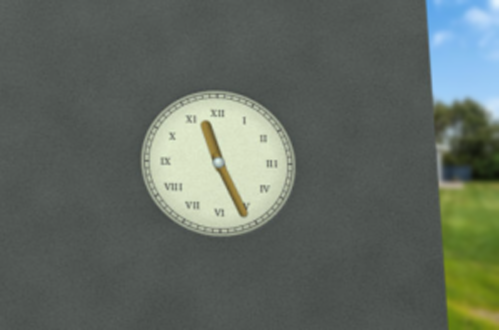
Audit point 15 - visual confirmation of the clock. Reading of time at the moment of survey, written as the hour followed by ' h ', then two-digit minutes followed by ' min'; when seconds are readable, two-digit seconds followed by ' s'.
11 h 26 min
